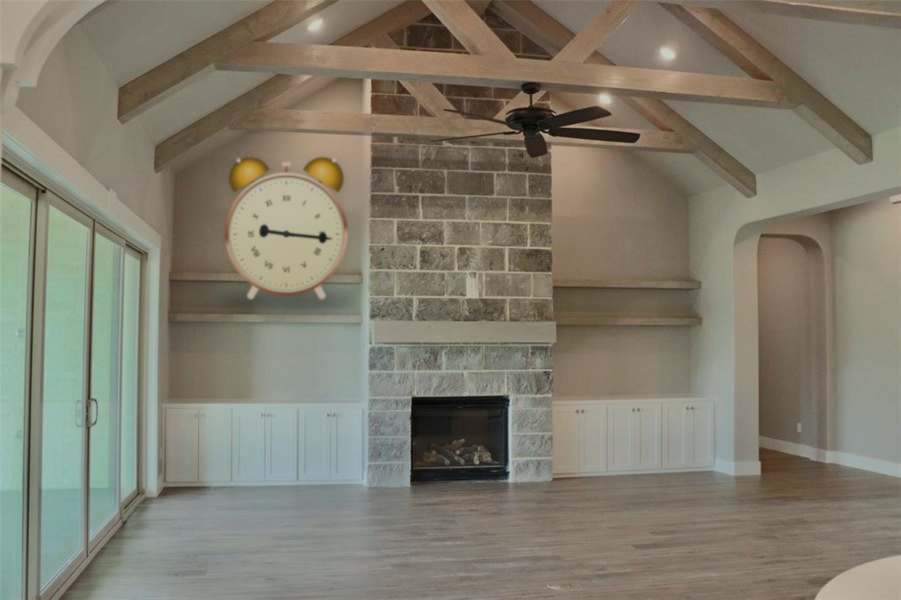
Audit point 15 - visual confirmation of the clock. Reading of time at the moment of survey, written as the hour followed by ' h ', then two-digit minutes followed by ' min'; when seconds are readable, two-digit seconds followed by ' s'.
9 h 16 min
